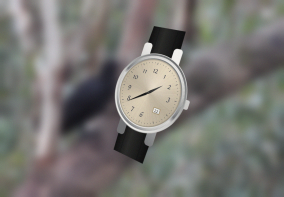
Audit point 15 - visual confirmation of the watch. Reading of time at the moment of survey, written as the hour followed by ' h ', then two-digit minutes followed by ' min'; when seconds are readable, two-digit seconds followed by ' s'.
1 h 39 min
